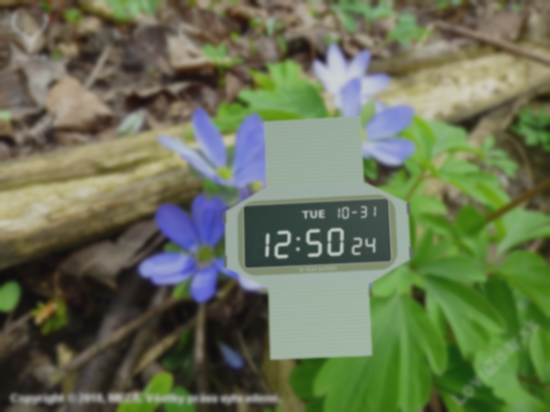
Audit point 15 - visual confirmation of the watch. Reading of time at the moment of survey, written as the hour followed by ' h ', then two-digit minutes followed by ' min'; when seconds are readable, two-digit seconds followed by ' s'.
12 h 50 min 24 s
